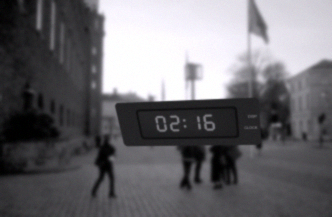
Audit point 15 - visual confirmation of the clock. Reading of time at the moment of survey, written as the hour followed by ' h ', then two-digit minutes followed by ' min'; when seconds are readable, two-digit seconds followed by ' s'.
2 h 16 min
